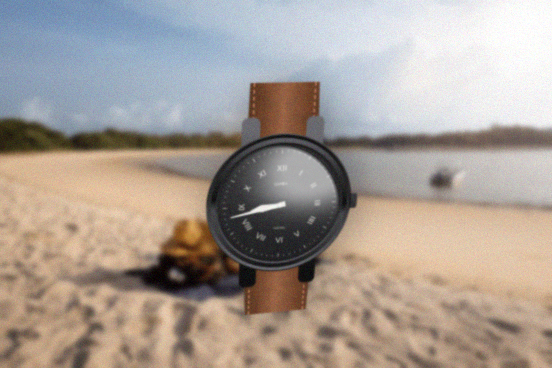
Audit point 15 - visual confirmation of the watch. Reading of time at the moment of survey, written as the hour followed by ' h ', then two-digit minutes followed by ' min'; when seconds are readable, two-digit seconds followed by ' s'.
8 h 43 min
